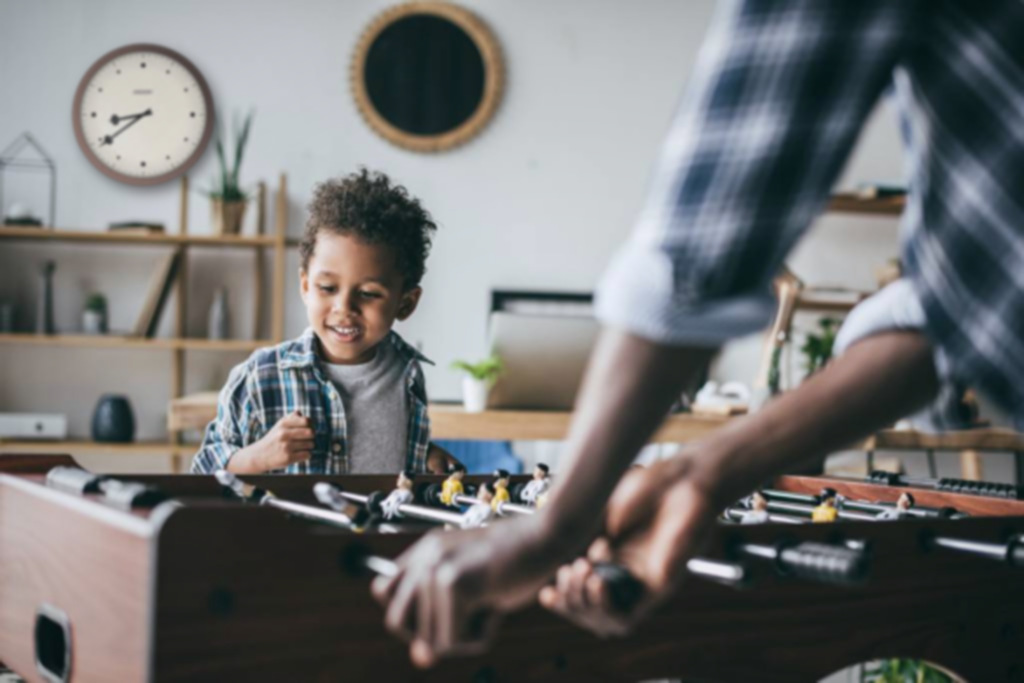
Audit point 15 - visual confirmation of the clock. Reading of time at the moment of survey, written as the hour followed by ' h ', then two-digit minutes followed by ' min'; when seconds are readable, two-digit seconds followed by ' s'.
8 h 39 min
